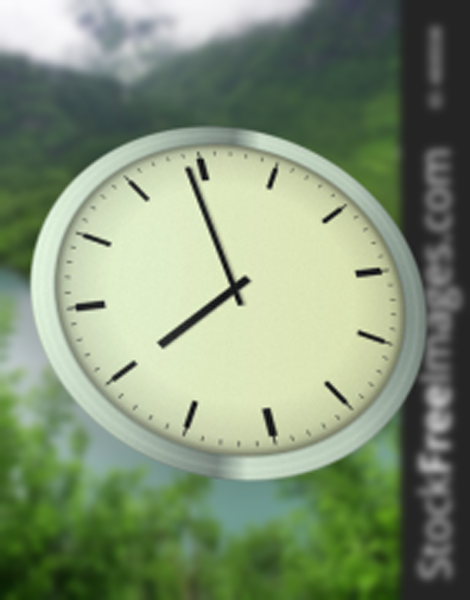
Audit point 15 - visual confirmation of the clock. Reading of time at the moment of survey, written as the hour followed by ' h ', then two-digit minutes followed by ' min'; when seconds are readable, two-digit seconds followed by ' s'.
7 h 59 min
